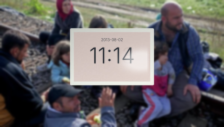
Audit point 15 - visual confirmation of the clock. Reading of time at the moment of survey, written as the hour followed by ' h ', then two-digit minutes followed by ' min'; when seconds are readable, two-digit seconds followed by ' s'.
11 h 14 min
